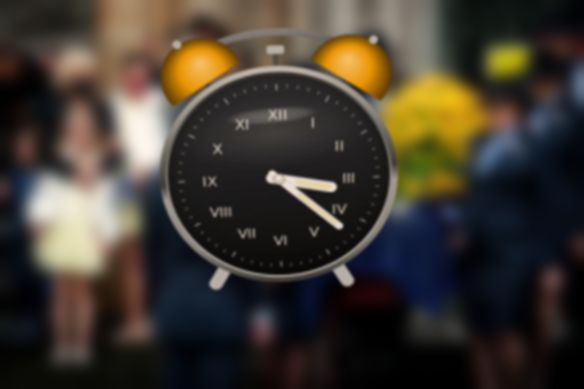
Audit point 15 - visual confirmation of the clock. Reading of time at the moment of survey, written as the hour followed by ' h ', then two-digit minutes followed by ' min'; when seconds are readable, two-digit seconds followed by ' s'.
3 h 22 min
